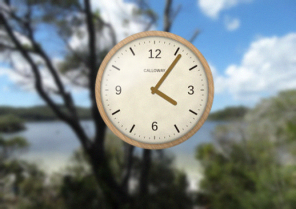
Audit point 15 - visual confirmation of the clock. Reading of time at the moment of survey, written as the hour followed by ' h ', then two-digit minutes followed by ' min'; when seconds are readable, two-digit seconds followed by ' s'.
4 h 06 min
